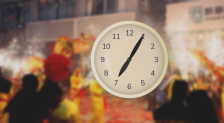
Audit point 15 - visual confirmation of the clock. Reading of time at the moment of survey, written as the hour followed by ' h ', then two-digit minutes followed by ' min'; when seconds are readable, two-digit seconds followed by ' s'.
7 h 05 min
